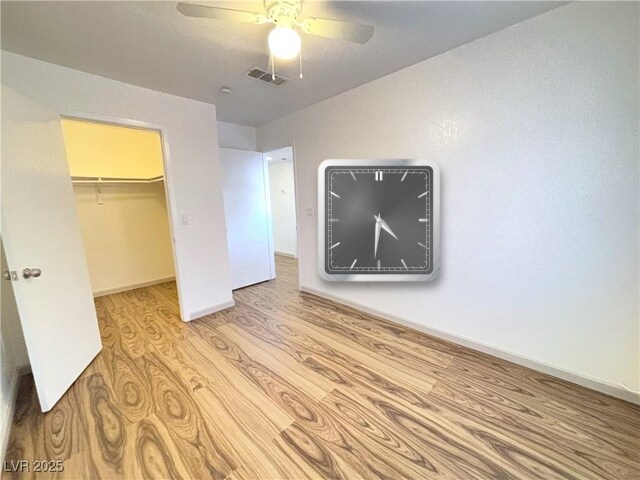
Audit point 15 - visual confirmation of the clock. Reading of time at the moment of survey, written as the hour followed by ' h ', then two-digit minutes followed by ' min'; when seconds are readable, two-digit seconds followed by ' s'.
4 h 31 min
